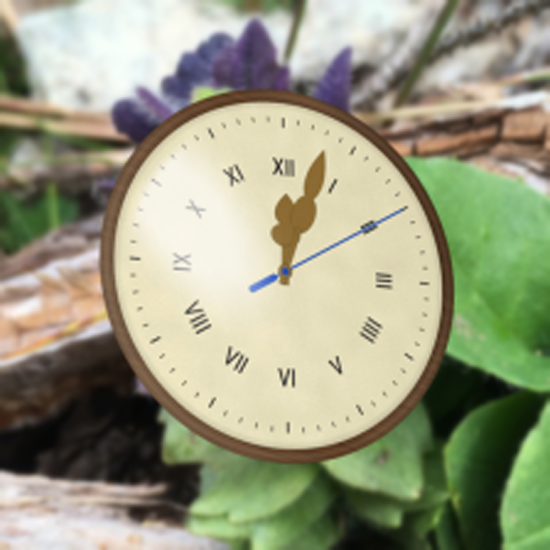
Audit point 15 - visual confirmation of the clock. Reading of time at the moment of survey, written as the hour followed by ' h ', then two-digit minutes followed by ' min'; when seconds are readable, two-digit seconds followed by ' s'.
12 h 03 min 10 s
